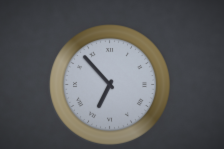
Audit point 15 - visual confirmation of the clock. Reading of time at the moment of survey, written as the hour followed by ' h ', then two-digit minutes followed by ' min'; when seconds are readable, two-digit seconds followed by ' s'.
6 h 53 min
